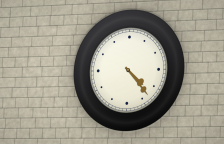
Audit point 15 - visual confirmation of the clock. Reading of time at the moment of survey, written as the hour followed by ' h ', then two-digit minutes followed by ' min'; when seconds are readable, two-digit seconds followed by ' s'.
4 h 23 min
